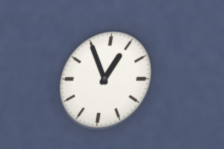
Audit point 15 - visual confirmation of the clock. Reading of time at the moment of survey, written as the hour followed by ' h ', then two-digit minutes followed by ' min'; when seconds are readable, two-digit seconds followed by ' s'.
12 h 55 min
